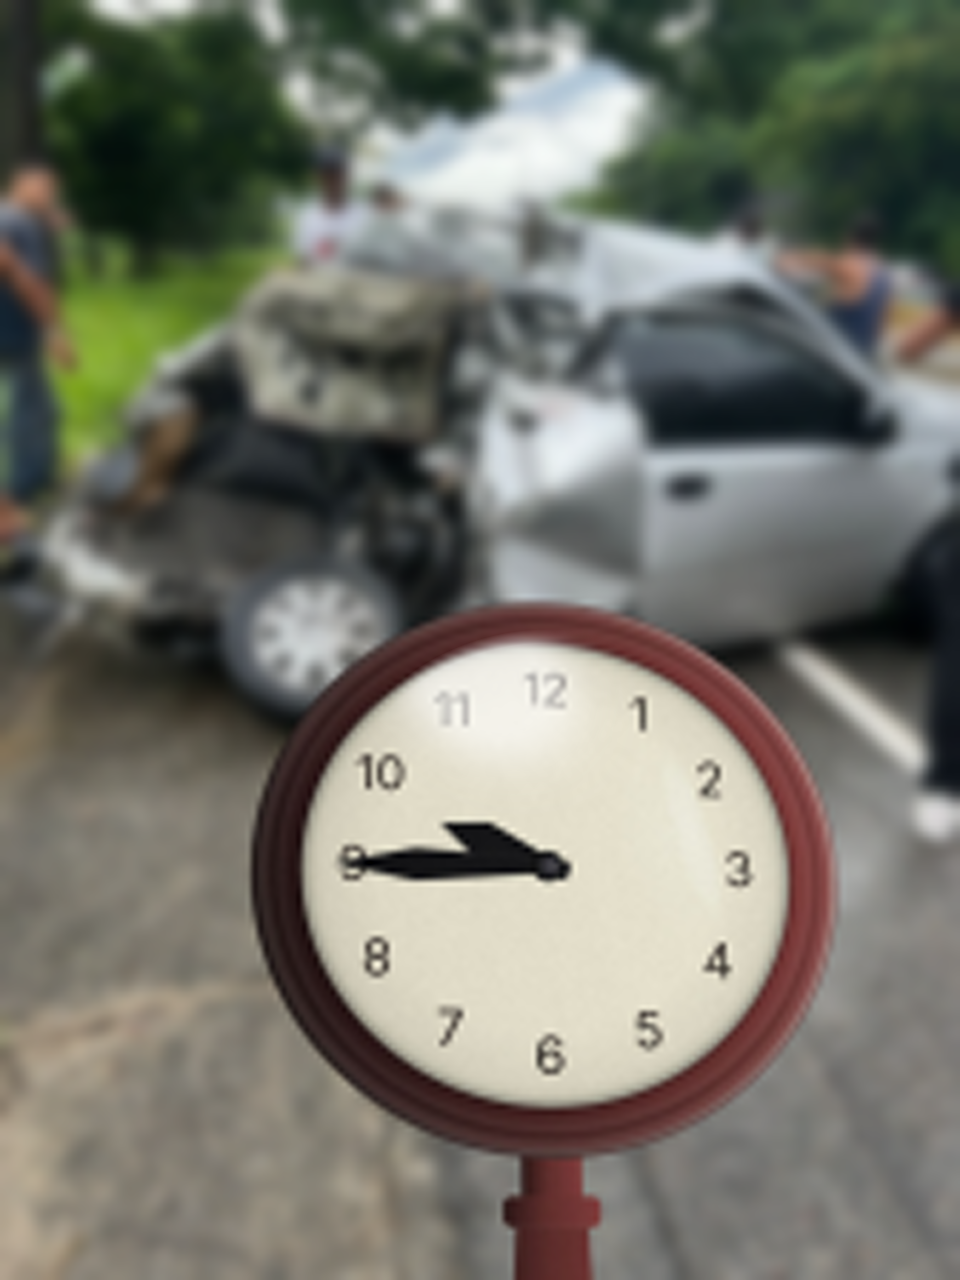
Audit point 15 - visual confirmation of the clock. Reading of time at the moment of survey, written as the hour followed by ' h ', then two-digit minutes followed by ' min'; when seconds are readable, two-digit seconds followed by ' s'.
9 h 45 min
